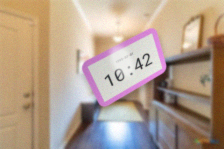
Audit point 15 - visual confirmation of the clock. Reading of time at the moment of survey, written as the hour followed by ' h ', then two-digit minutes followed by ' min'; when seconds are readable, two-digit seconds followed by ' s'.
10 h 42 min
